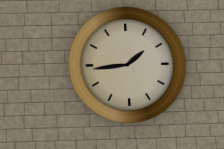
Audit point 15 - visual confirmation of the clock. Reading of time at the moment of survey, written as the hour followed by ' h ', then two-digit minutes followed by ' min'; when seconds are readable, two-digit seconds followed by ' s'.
1 h 44 min
